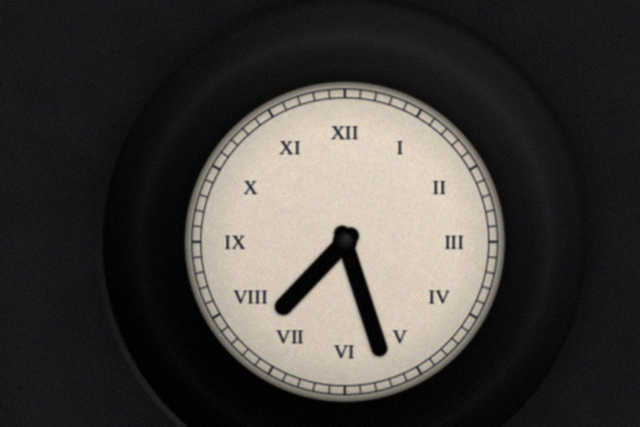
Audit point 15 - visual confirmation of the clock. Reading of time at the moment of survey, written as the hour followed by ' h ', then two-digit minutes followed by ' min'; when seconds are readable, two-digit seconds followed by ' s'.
7 h 27 min
